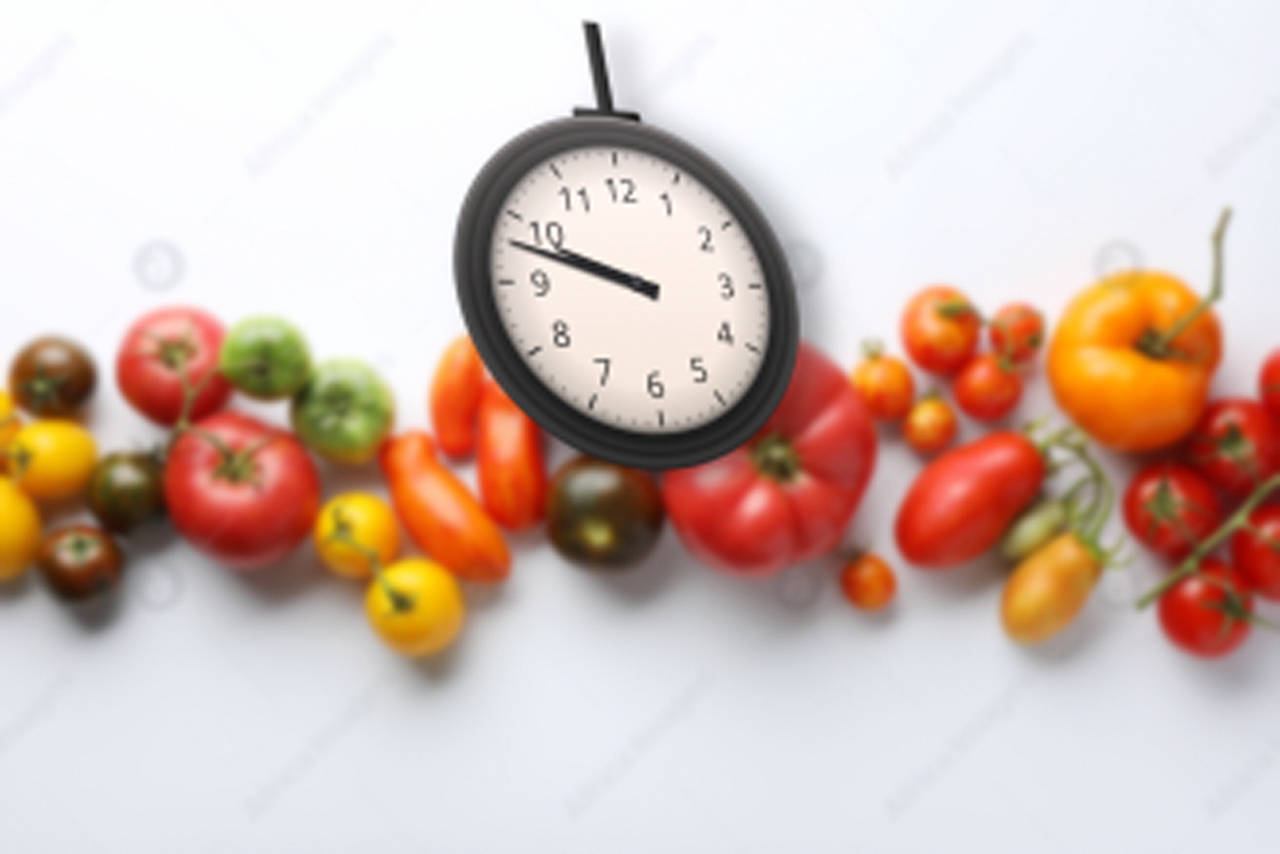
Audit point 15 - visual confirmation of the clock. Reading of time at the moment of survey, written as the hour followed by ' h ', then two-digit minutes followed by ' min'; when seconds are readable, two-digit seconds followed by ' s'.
9 h 48 min
